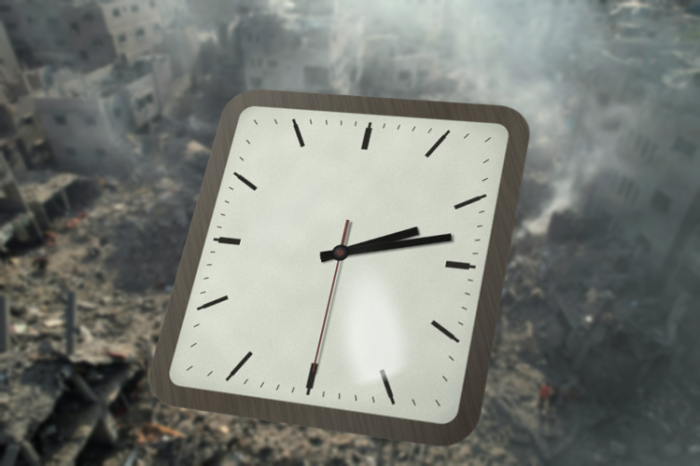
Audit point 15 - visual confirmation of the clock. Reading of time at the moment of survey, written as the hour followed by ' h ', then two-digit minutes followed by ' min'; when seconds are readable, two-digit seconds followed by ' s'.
2 h 12 min 30 s
